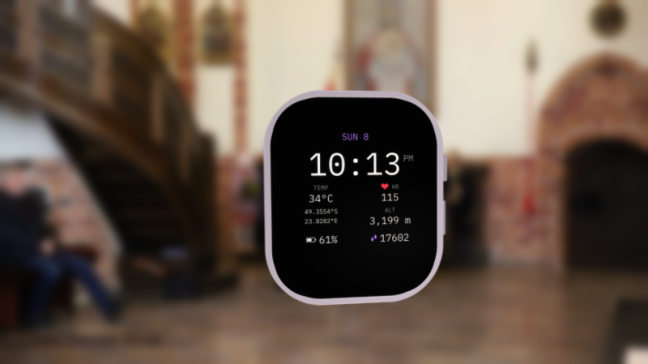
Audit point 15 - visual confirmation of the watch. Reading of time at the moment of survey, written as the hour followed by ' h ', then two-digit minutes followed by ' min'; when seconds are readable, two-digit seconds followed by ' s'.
10 h 13 min
